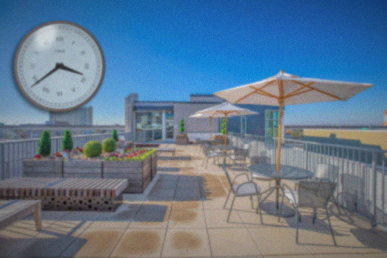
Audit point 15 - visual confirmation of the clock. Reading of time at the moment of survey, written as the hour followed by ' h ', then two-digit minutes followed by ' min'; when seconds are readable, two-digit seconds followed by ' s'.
3 h 39 min
